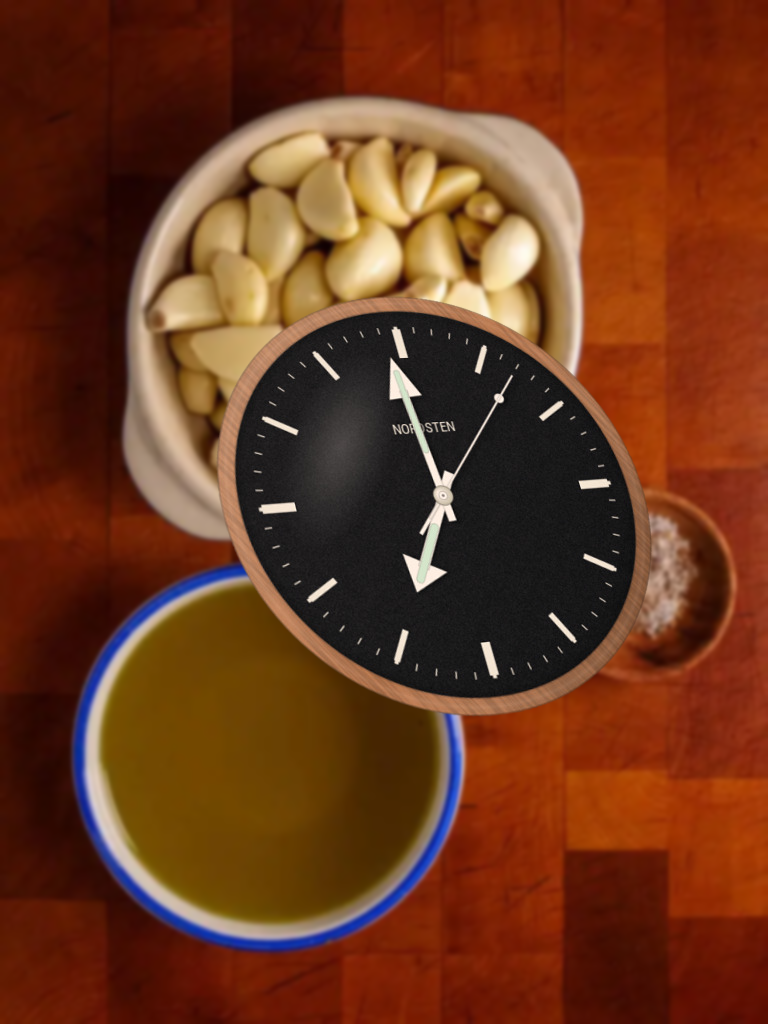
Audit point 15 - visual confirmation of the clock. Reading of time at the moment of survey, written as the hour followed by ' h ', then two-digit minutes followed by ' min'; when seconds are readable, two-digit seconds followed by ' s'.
6 h 59 min 07 s
